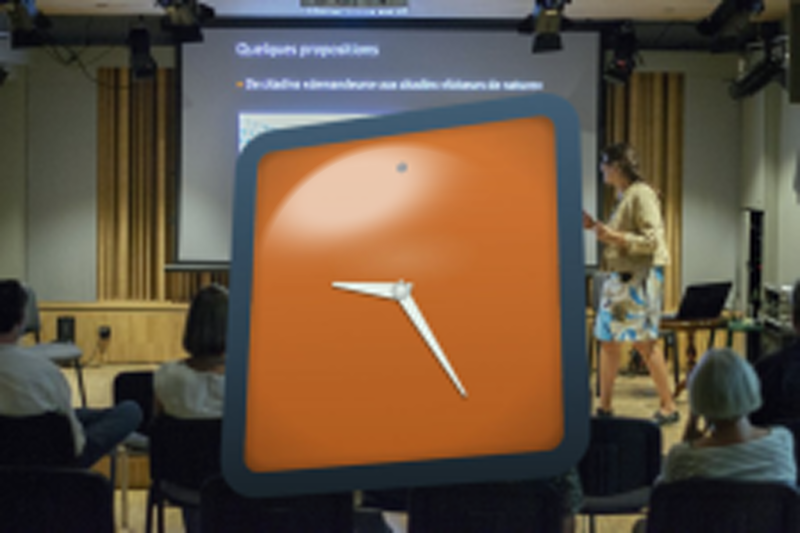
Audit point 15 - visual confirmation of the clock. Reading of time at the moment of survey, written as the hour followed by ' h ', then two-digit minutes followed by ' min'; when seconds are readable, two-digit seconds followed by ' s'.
9 h 25 min
